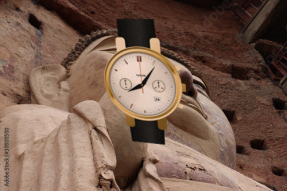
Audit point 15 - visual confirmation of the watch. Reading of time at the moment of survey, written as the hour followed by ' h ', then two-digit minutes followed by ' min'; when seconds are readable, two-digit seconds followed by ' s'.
8 h 06 min
